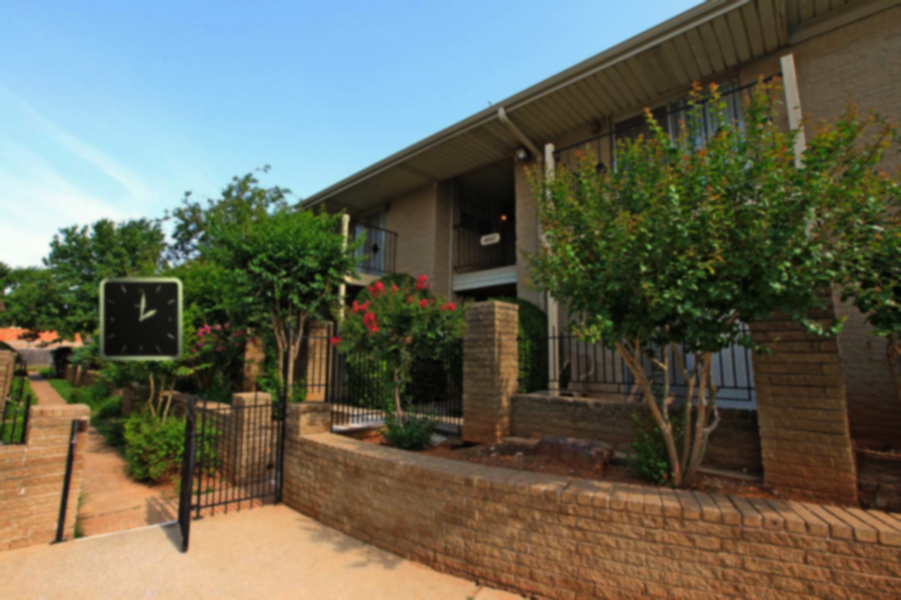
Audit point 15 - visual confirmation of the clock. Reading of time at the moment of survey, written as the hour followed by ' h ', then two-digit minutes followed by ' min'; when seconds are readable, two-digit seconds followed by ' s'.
2 h 01 min
